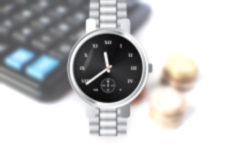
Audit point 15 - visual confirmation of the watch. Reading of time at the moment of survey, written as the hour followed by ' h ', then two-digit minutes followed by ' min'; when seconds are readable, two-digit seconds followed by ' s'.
11 h 39 min
